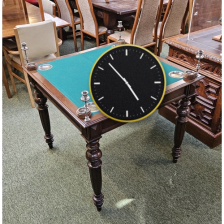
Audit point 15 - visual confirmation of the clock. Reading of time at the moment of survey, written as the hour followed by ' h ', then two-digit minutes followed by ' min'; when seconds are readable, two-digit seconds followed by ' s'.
4 h 53 min
